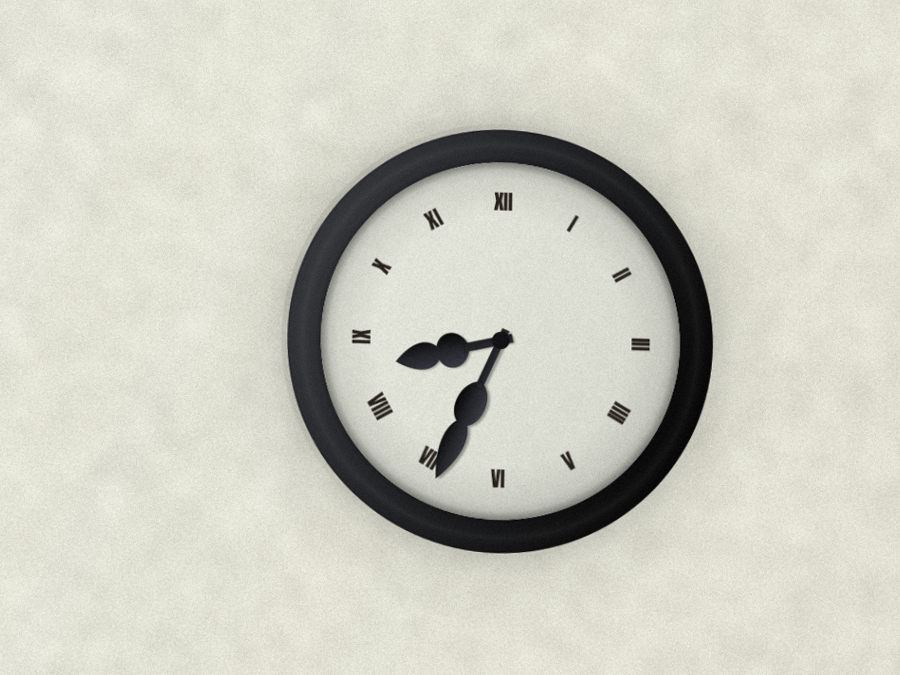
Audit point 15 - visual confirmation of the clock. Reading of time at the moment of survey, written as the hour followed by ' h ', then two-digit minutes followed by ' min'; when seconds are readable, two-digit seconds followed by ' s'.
8 h 34 min
